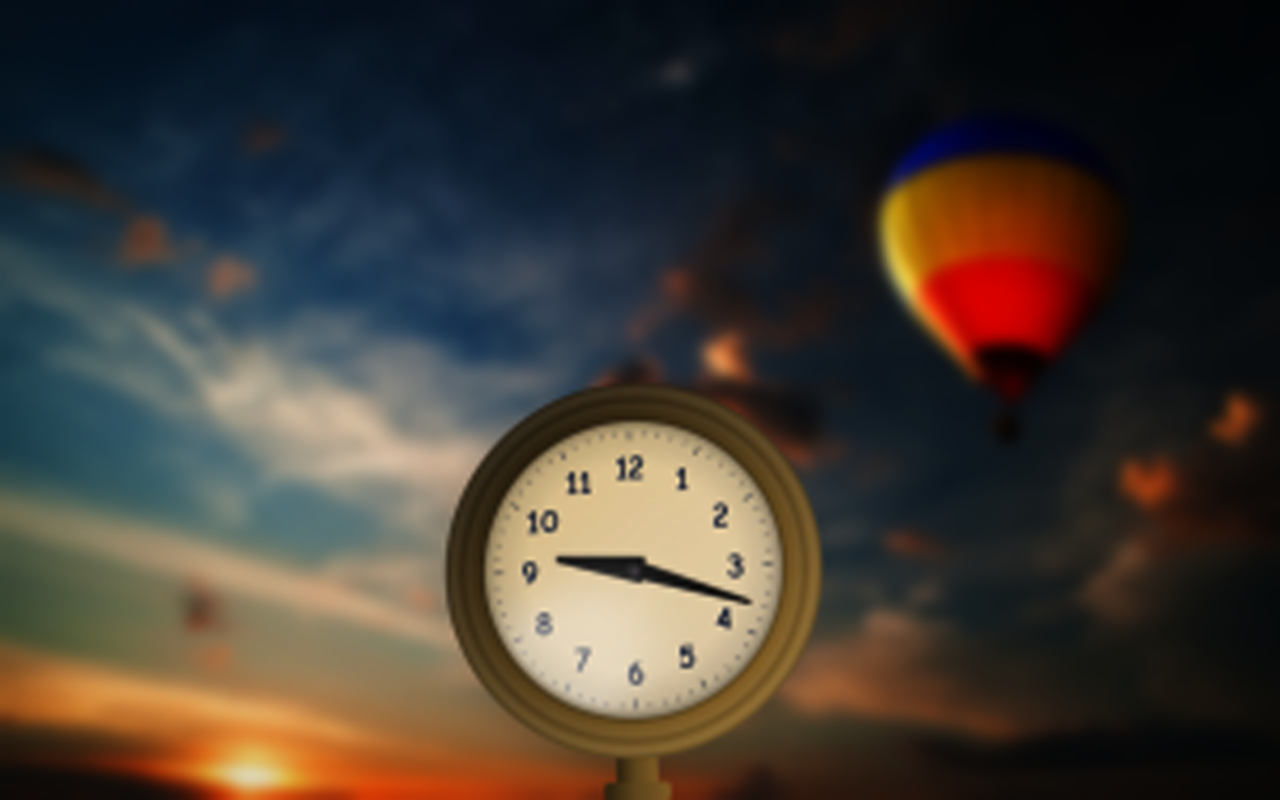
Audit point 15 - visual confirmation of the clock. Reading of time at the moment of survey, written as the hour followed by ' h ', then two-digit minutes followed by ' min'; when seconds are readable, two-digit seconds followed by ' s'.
9 h 18 min
